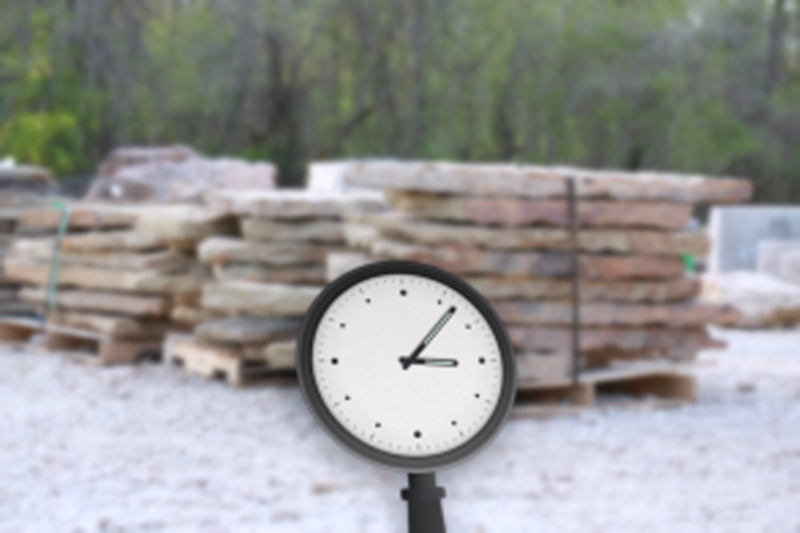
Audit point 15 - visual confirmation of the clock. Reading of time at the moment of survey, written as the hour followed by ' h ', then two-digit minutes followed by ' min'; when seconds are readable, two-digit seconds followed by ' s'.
3 h 07 min
